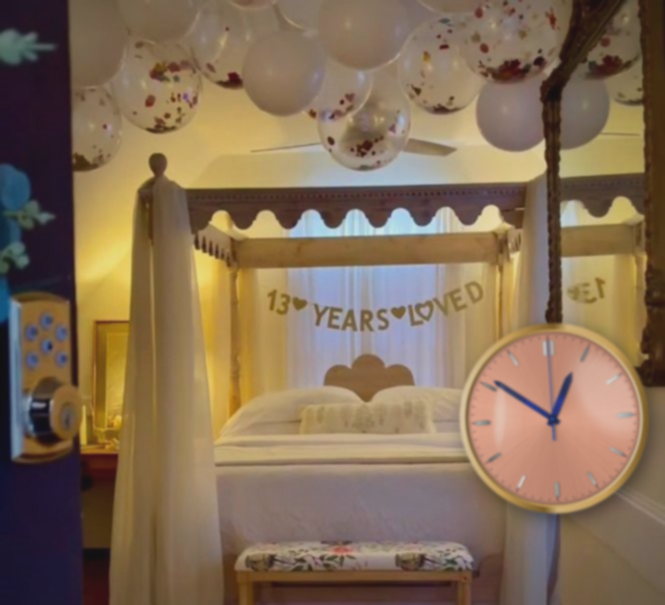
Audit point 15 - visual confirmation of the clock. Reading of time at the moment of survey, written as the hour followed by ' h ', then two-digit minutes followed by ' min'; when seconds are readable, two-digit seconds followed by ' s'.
12 h 51 min 00 s
